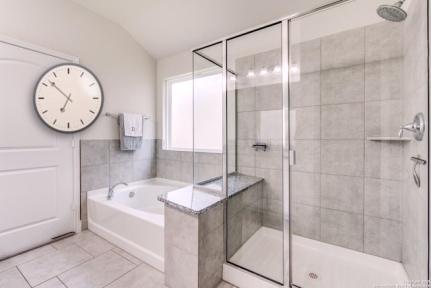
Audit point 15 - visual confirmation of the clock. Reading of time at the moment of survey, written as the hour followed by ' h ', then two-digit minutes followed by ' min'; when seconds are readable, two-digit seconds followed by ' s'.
6 h 52 min
